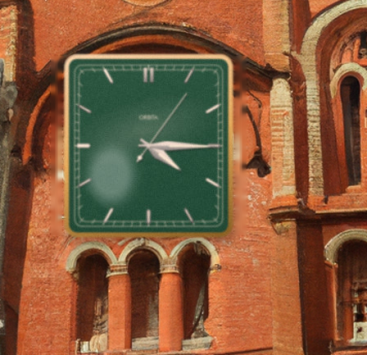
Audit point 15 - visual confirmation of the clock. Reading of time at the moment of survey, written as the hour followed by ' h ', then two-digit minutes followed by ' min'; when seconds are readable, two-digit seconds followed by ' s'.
4 h 15 min 06 s
